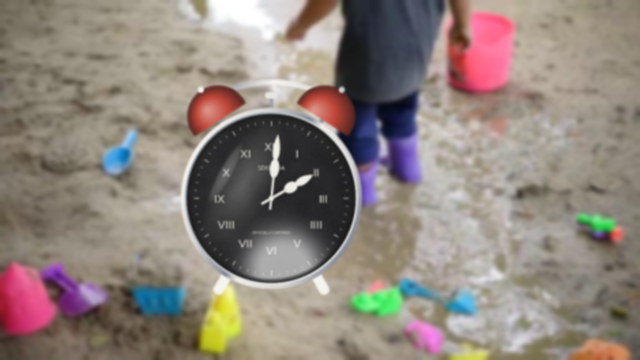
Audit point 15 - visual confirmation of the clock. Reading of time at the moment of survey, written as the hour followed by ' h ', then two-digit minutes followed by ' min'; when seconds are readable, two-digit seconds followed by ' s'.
2 h 01 min
